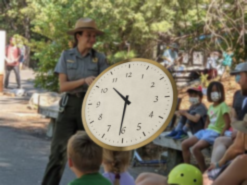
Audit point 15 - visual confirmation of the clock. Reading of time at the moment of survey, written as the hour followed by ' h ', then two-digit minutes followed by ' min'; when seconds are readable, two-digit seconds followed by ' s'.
10 h 31 min
